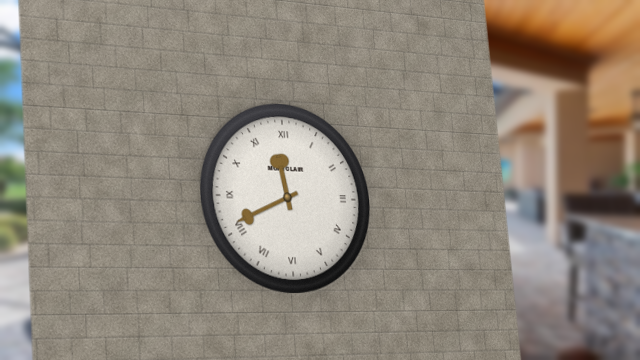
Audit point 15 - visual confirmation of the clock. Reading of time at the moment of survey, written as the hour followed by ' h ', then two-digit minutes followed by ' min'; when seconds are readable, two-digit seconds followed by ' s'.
11 h 41 min
